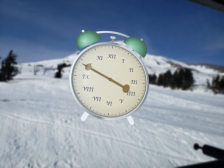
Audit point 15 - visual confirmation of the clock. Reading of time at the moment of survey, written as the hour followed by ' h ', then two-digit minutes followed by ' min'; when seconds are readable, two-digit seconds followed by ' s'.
3 h 49 min
